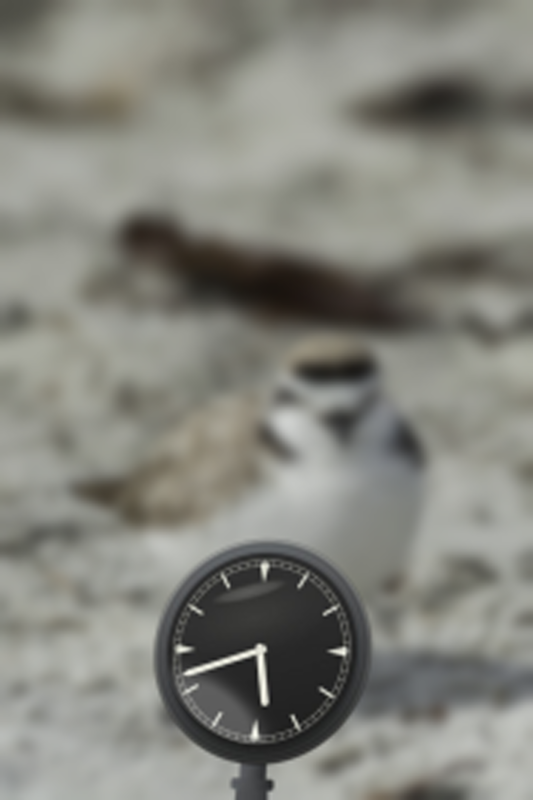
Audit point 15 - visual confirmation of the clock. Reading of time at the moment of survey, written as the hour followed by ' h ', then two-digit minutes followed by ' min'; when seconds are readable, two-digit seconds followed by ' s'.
5 h 42 min
